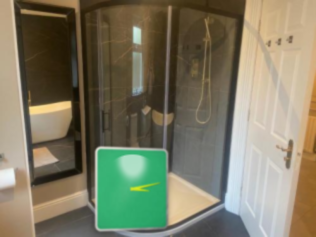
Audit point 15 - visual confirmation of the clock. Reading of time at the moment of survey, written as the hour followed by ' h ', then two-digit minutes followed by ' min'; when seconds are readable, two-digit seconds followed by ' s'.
3 h 13 min
